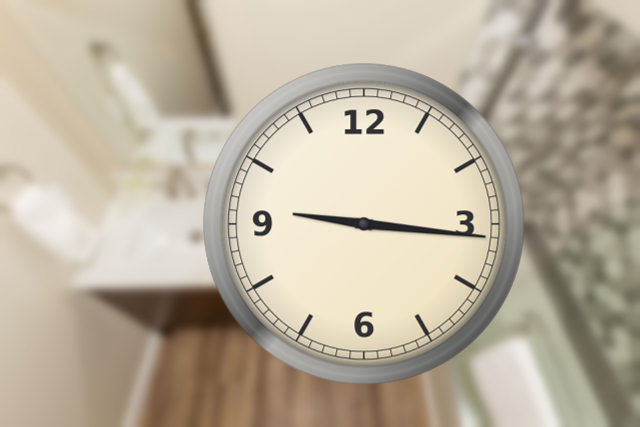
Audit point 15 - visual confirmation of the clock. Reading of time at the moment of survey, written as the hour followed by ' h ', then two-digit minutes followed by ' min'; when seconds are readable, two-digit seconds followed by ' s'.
9 h 16 min
